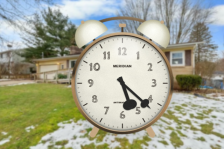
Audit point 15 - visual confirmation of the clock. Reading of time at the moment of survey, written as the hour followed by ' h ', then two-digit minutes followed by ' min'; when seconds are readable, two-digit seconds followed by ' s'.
5 h 22 min
